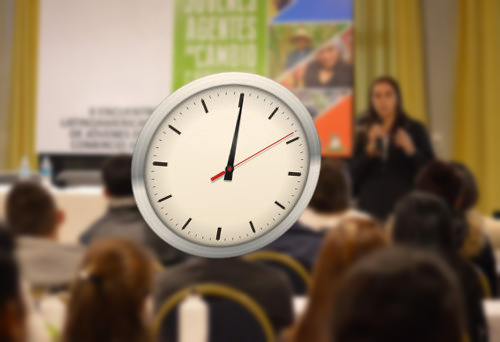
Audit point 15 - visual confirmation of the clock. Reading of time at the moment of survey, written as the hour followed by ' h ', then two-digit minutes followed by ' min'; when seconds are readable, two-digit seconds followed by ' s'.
12 h 00 min 09 s
